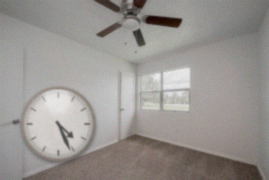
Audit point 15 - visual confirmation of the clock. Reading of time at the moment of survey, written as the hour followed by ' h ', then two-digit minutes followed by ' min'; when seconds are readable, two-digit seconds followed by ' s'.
4 h 26 min
